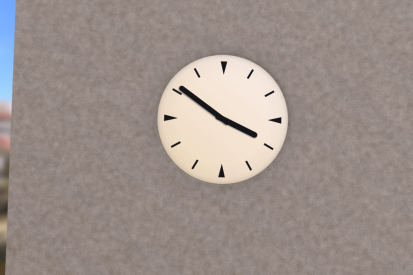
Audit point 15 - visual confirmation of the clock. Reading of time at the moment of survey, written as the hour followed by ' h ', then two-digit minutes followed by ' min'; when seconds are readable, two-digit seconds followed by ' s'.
3 h 51 min
